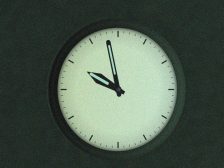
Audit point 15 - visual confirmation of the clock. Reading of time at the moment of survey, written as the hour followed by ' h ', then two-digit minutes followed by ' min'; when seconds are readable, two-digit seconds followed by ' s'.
9 h 58 min
